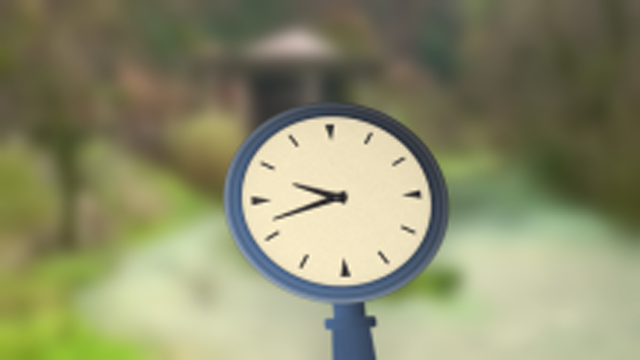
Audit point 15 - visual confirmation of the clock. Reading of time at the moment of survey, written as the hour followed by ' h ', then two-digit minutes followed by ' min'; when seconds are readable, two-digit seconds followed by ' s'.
9 h 42 min
